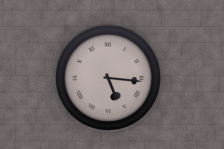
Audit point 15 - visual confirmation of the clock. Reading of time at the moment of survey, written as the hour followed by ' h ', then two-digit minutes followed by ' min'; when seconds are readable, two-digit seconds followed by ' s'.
5 h 16 min
